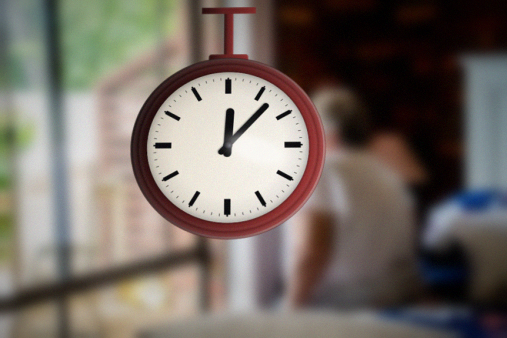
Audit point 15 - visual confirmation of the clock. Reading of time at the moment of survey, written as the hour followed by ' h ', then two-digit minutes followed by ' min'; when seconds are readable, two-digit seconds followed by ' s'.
12 h 07 min
